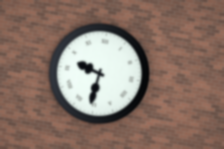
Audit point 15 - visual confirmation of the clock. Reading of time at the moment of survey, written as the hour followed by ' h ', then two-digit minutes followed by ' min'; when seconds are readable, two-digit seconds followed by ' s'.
9 h 31 min
